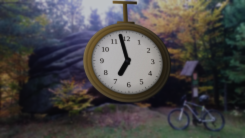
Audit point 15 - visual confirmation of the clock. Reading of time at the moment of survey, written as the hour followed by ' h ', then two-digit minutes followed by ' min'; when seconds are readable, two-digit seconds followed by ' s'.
6 h 58 min
